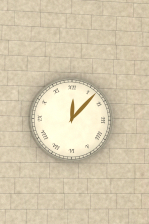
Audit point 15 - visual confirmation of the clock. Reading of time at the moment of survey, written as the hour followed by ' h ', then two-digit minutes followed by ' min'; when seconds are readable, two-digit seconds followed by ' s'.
12 h 07 min
